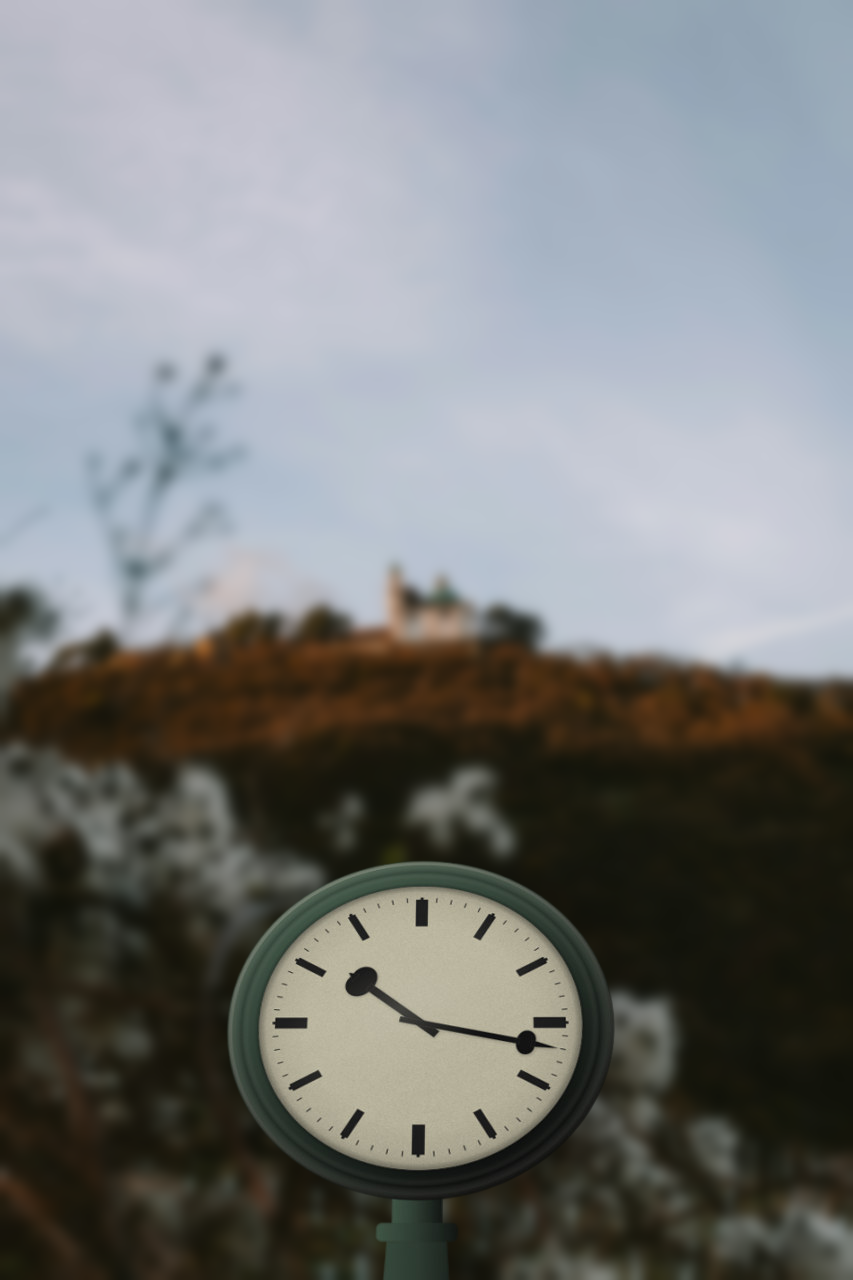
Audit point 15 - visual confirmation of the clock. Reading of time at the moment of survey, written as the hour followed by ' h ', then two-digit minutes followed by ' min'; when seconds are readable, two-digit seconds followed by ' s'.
10 h 17 min
